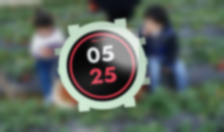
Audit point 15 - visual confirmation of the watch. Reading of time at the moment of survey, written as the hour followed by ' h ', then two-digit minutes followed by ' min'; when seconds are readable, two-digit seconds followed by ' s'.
5 h 25 min
